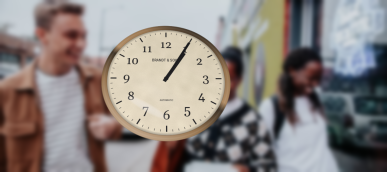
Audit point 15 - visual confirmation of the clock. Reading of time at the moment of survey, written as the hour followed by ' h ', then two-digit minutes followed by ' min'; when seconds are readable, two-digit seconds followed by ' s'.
1 h 05 min
